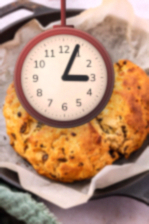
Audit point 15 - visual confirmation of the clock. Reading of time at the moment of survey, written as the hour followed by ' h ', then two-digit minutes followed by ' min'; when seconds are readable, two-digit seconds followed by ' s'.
3 h 04 min
